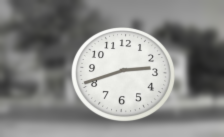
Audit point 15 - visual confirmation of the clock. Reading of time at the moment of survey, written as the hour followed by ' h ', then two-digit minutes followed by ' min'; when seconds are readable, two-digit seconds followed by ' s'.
2 h 41 min
